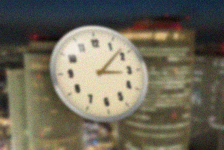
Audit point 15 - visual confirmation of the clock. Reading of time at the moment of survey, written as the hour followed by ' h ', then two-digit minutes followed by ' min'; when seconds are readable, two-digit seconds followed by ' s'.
3 h 08 min
